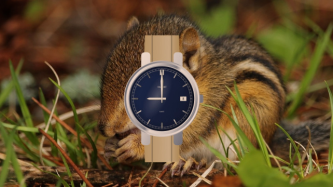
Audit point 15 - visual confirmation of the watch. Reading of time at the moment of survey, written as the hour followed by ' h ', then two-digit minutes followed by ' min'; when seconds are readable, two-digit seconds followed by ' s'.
9 h 00 min
